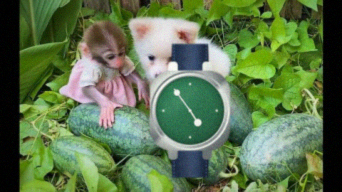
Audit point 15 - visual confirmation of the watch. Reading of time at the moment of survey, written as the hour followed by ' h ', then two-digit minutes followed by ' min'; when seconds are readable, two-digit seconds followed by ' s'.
4 h 54 min
